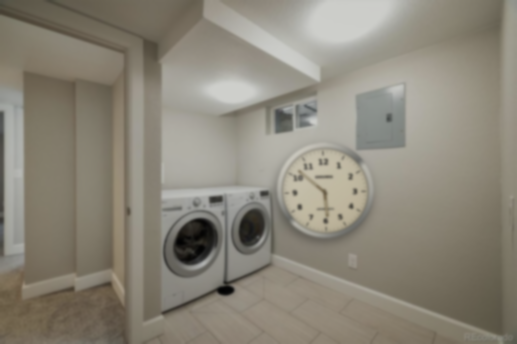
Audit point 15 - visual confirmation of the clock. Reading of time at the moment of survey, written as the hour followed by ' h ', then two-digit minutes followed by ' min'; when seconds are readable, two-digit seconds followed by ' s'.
5 h 52 min
